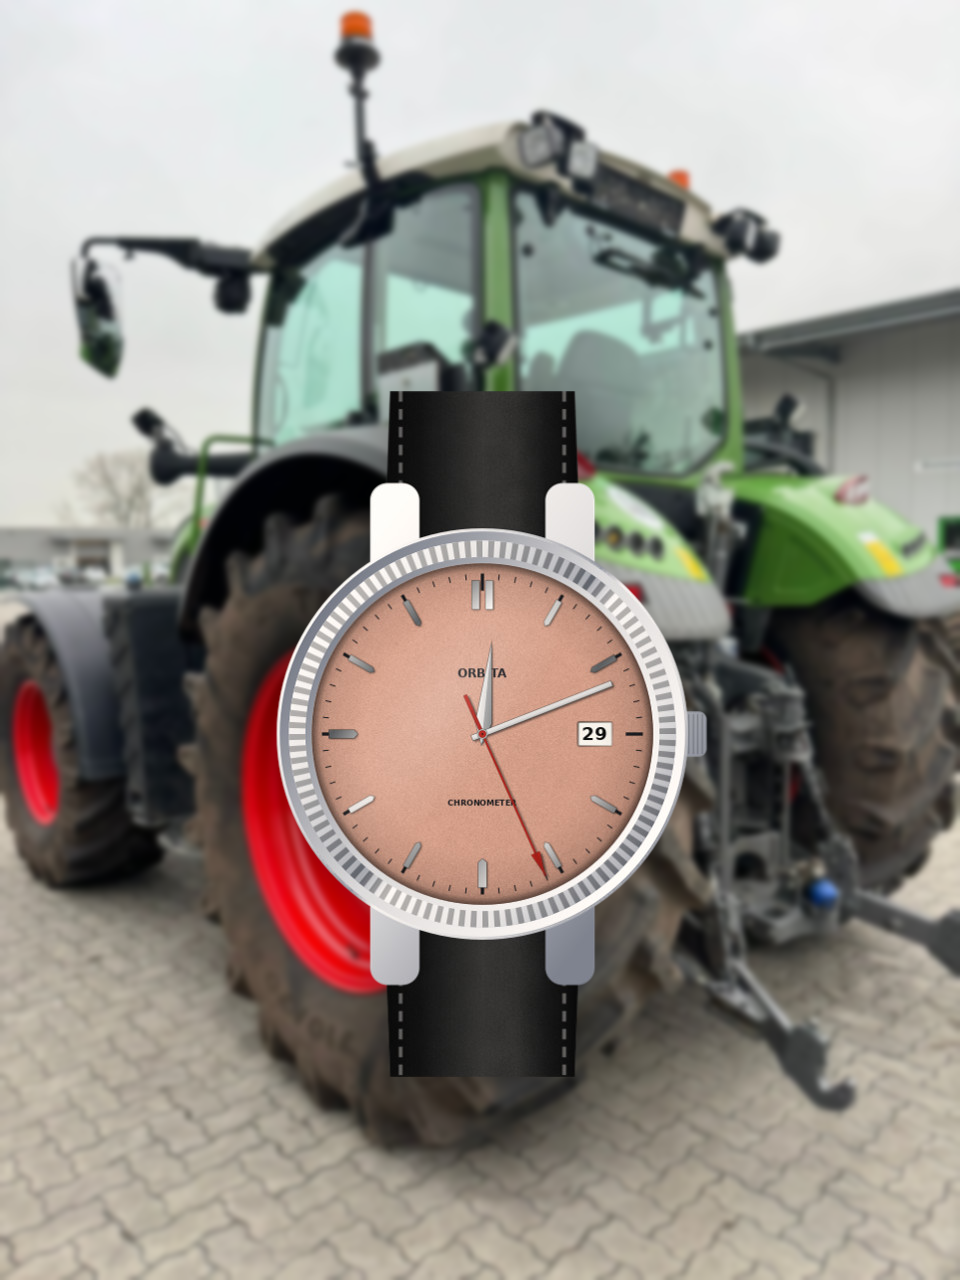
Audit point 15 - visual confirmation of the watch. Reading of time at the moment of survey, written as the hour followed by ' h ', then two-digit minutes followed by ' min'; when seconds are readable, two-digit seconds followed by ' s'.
12 h 11 min 26 s
